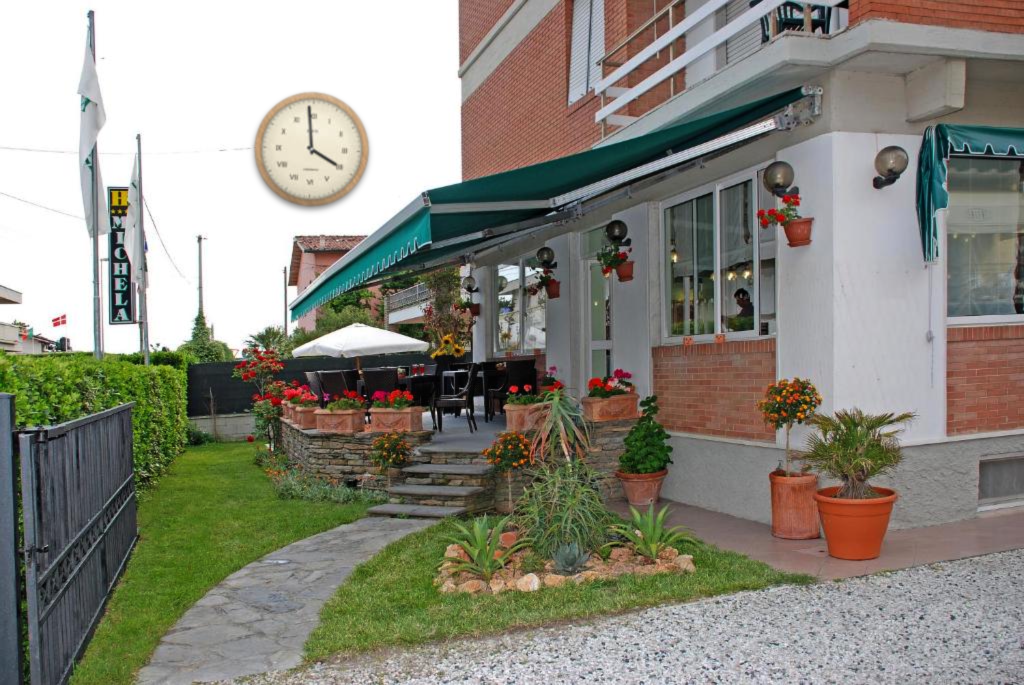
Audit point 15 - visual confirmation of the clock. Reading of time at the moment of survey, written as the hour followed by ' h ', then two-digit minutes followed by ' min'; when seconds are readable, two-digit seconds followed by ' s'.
3 h 59 min
